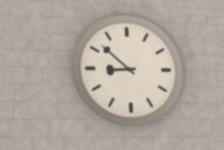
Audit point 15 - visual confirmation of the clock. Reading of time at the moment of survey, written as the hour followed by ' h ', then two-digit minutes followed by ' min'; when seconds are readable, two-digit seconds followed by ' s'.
8 h 52 min
